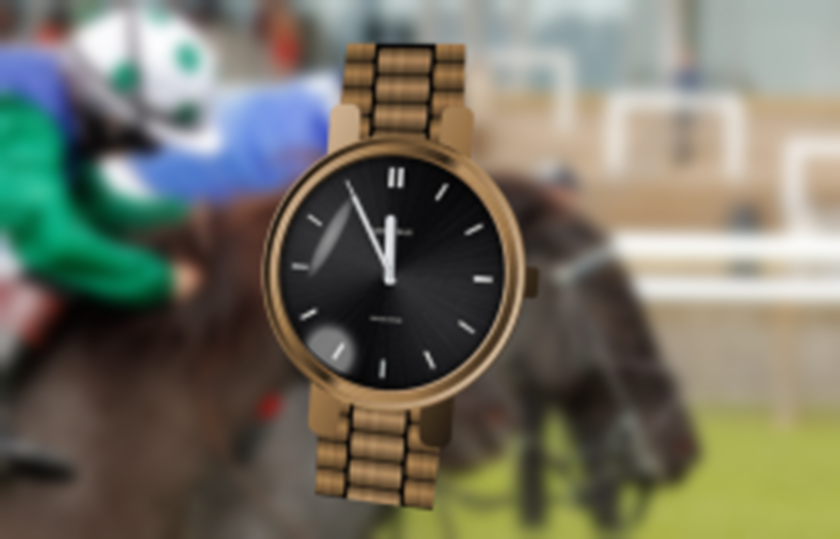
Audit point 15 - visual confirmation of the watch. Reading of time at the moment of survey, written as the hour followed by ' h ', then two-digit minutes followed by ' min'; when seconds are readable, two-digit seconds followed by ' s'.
11 h 55 min
